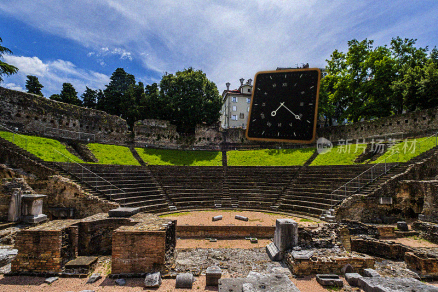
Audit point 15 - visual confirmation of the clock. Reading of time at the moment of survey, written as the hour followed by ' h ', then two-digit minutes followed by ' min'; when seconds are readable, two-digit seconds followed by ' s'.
7 h 21 min
